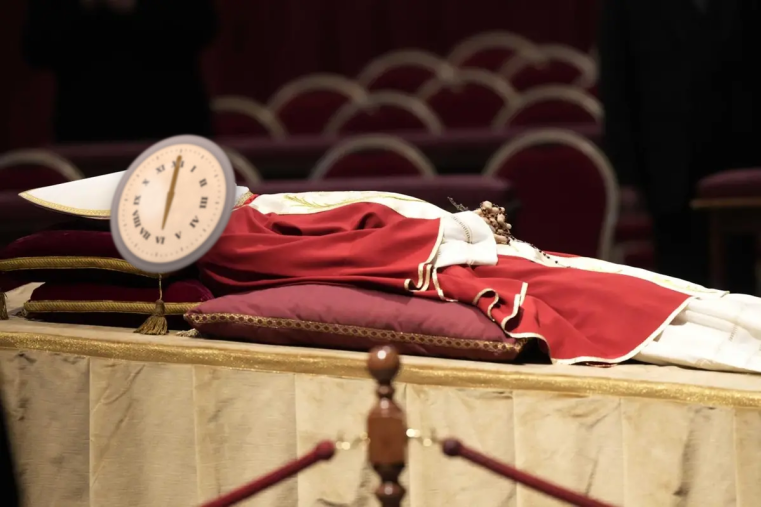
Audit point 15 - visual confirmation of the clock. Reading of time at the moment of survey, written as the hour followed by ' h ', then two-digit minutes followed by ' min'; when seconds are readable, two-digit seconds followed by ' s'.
6 h 00 min
